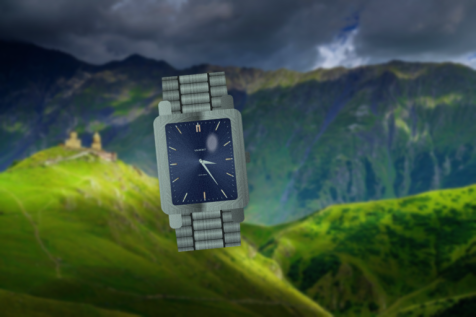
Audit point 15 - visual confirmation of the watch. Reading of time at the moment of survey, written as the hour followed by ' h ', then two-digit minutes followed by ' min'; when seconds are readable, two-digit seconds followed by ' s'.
3 h 25 min
